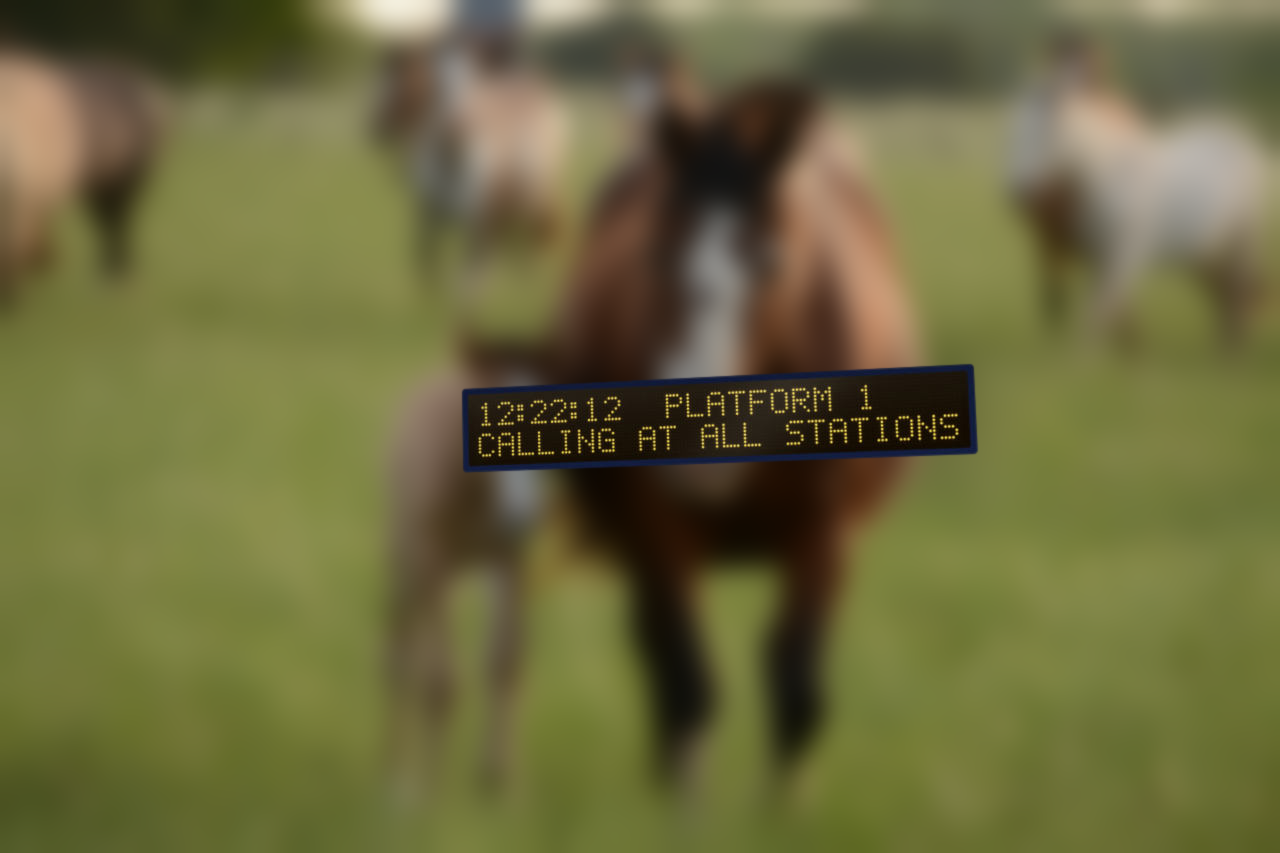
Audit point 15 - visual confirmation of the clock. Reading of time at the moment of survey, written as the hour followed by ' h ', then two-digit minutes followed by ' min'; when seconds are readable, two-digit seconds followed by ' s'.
12 h 22 min 12 s
